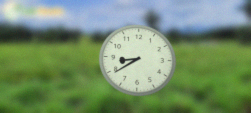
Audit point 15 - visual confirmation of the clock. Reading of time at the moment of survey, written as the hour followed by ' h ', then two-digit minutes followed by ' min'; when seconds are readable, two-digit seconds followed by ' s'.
8 h 39 min
